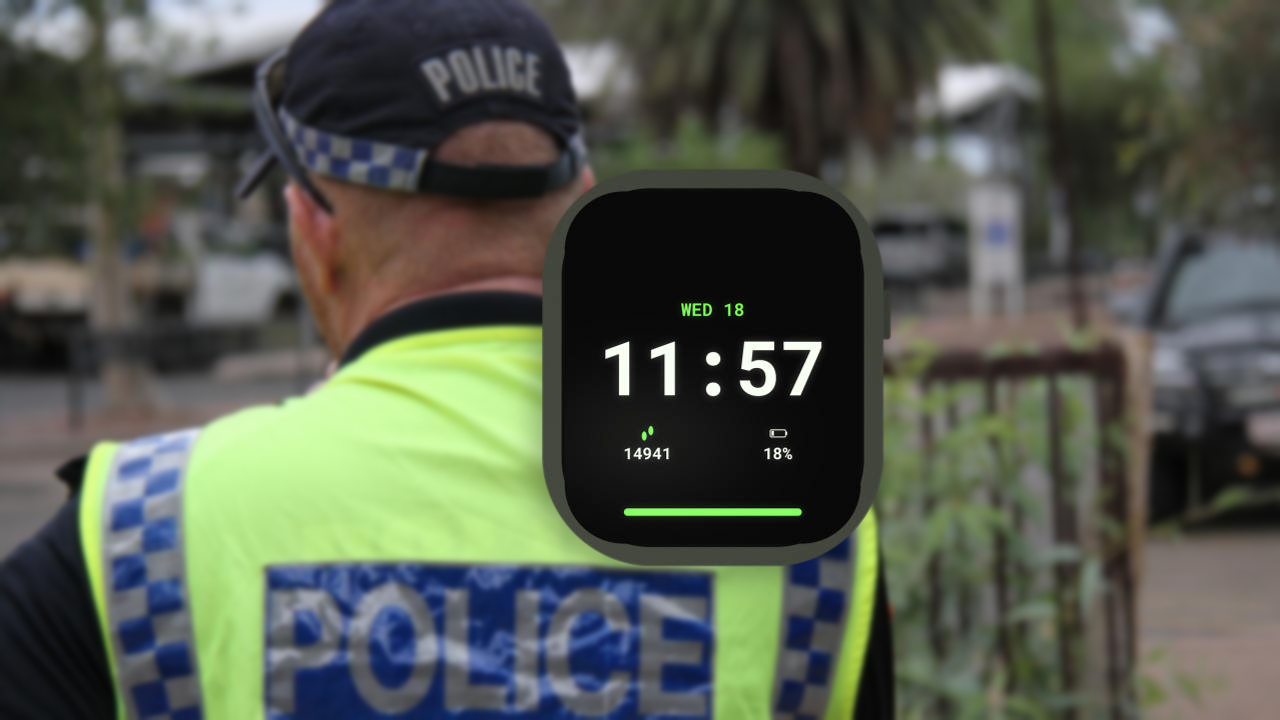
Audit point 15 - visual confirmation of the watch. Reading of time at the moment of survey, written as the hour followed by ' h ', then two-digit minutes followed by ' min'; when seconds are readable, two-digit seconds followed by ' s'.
11 h 57 min
